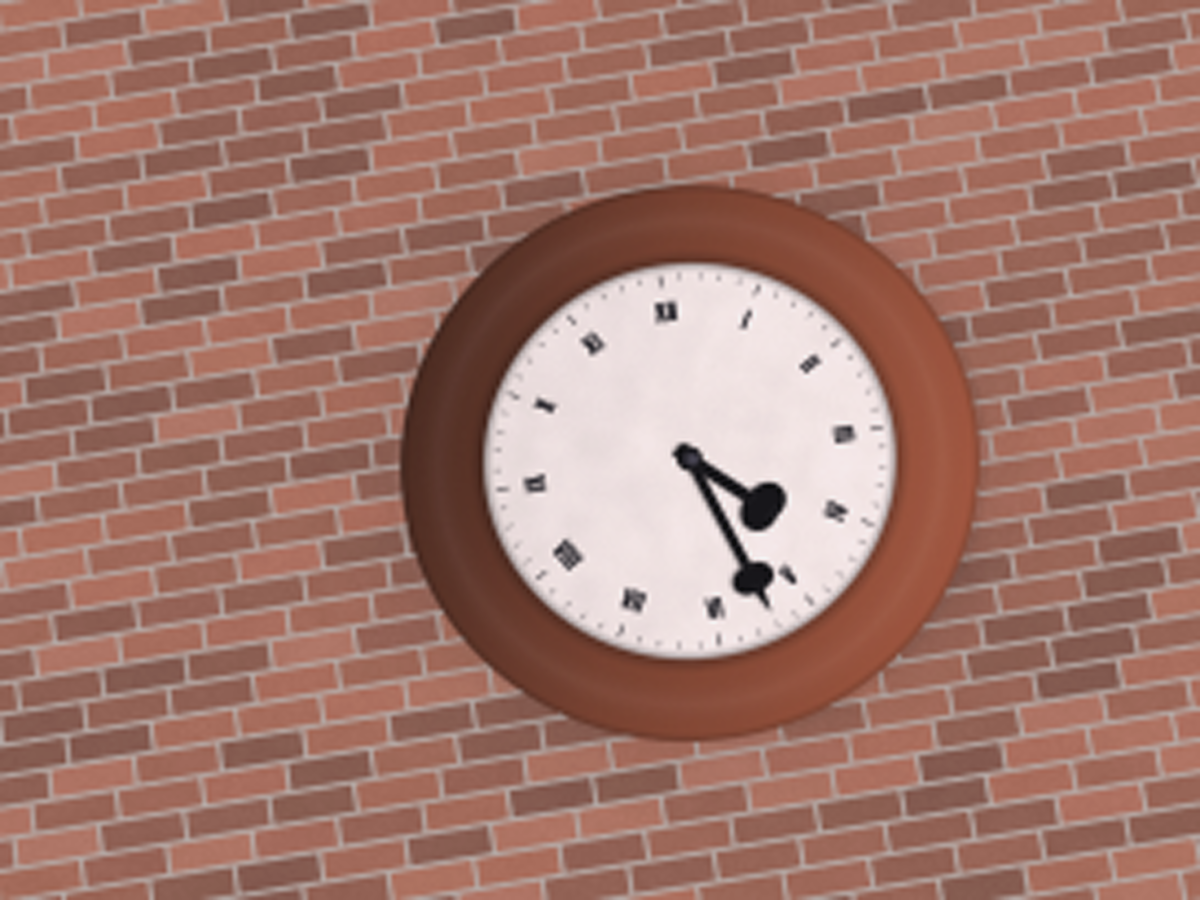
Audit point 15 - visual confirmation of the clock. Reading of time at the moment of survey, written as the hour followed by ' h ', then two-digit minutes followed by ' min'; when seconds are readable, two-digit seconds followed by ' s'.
4 h 27 min
